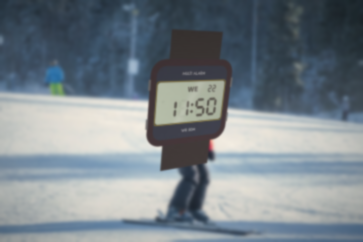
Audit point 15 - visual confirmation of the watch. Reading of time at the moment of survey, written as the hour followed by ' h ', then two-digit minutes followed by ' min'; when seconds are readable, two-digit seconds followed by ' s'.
11 h 50 min
